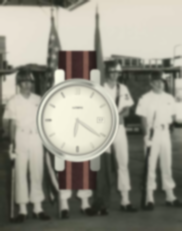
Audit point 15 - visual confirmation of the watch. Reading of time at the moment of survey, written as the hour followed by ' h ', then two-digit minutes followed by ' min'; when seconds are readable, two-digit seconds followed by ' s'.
6 h 21 min
